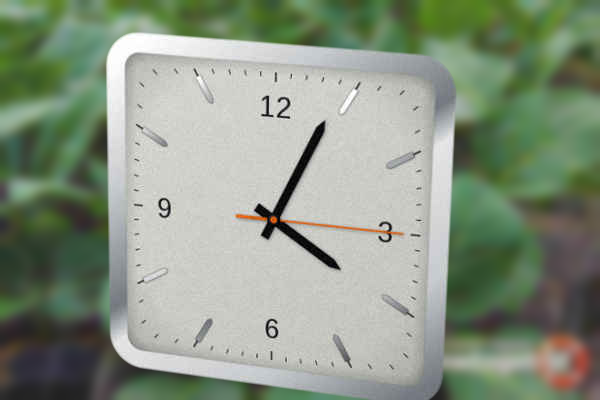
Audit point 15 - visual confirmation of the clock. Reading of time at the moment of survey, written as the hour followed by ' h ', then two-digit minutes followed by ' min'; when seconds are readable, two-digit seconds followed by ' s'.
4 h 04 min 15 s
